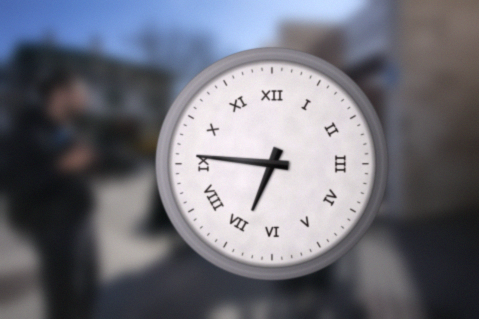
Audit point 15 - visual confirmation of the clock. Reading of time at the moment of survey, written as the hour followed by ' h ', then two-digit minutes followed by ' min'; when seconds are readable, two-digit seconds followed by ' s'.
6 h 46 min
